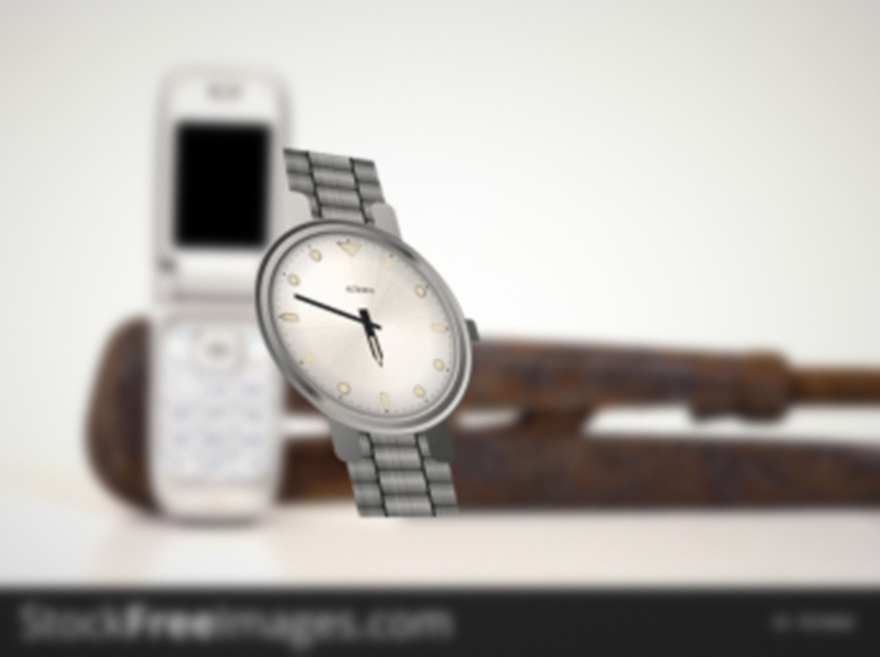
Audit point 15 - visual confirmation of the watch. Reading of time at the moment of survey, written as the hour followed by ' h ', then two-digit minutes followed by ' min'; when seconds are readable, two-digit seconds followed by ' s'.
5 h 48 min
